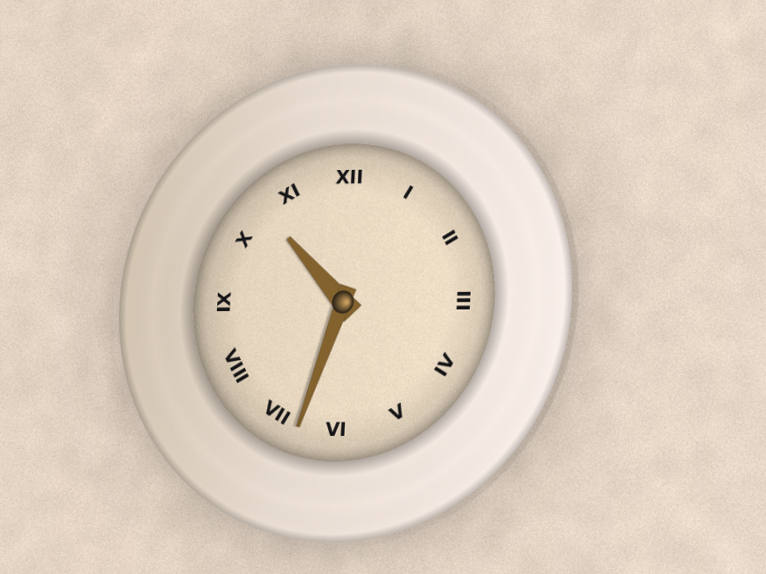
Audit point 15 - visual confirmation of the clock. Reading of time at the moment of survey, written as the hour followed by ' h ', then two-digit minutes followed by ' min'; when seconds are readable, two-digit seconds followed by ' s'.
10 h 33 min
